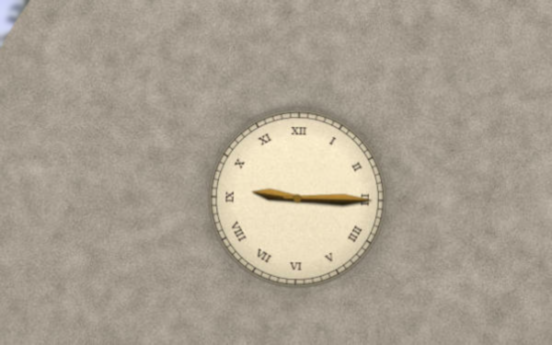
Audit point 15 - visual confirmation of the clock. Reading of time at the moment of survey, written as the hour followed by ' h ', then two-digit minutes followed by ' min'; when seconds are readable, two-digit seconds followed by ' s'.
9 h 15 min
